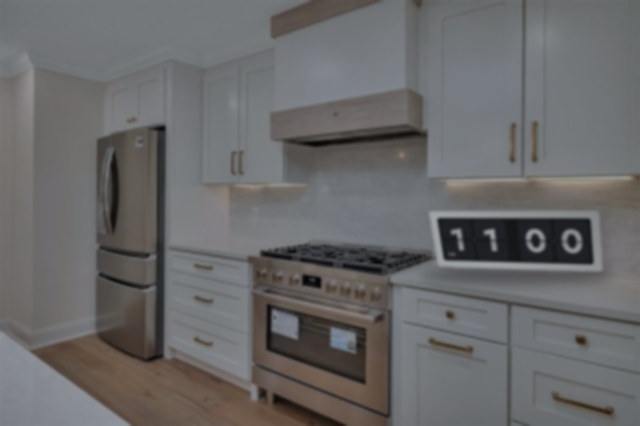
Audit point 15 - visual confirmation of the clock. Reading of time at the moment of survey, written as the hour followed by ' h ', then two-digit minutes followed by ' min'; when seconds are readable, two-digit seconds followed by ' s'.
11 h 00 min
